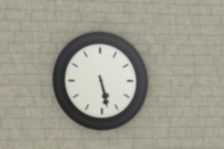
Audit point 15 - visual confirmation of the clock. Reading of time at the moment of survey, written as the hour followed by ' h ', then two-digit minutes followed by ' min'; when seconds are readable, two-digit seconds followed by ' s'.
5 h 28 min
